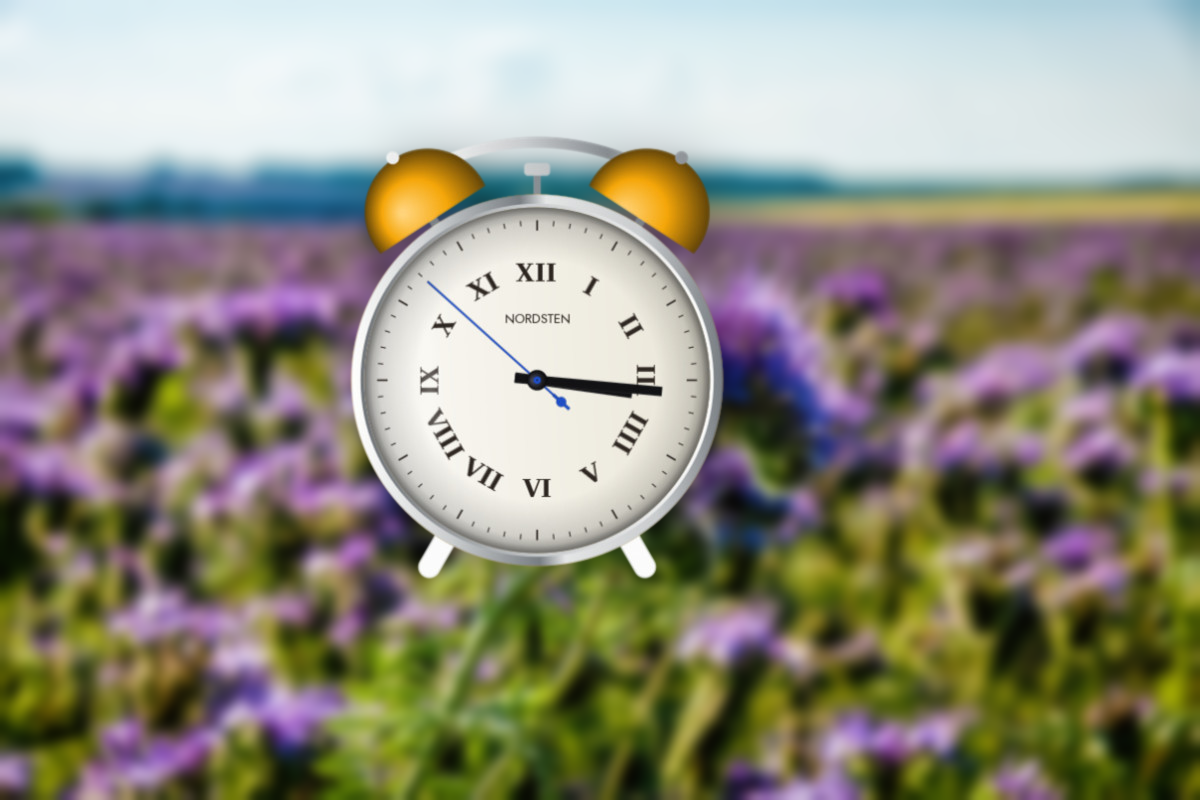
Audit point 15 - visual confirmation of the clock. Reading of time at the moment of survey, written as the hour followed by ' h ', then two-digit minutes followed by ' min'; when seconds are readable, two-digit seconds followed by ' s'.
3 h 15 min 52 s
